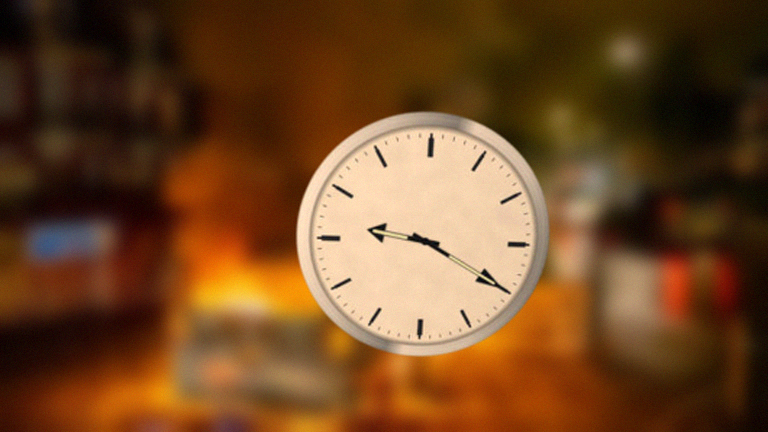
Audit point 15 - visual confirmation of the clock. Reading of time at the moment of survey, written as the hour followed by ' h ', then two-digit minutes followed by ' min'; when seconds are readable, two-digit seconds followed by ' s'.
9 h 20 min
